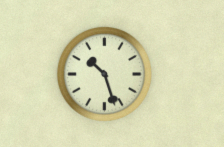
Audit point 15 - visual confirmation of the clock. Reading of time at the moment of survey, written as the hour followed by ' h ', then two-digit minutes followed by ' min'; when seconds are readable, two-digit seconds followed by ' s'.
10 h 27 min
